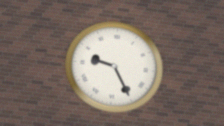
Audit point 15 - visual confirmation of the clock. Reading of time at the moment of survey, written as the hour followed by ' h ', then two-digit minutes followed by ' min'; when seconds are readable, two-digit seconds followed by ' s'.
9 h 25 min
